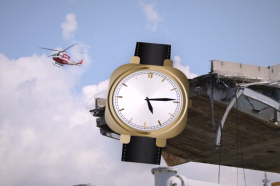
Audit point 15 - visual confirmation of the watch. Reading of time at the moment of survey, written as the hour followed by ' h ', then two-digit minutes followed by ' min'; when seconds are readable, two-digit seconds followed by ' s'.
5 h 14 min
